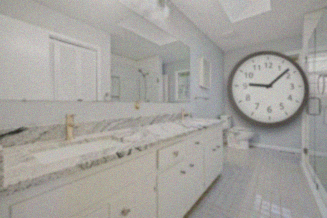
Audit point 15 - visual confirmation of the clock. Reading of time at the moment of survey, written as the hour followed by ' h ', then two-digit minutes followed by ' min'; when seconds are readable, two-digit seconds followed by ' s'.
9 h 08 min
